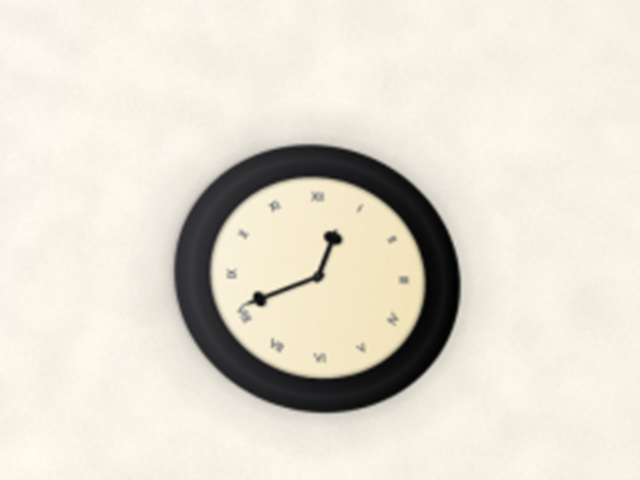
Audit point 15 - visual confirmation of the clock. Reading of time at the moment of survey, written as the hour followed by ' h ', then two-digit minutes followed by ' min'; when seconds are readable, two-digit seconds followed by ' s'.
12 h 41 min
